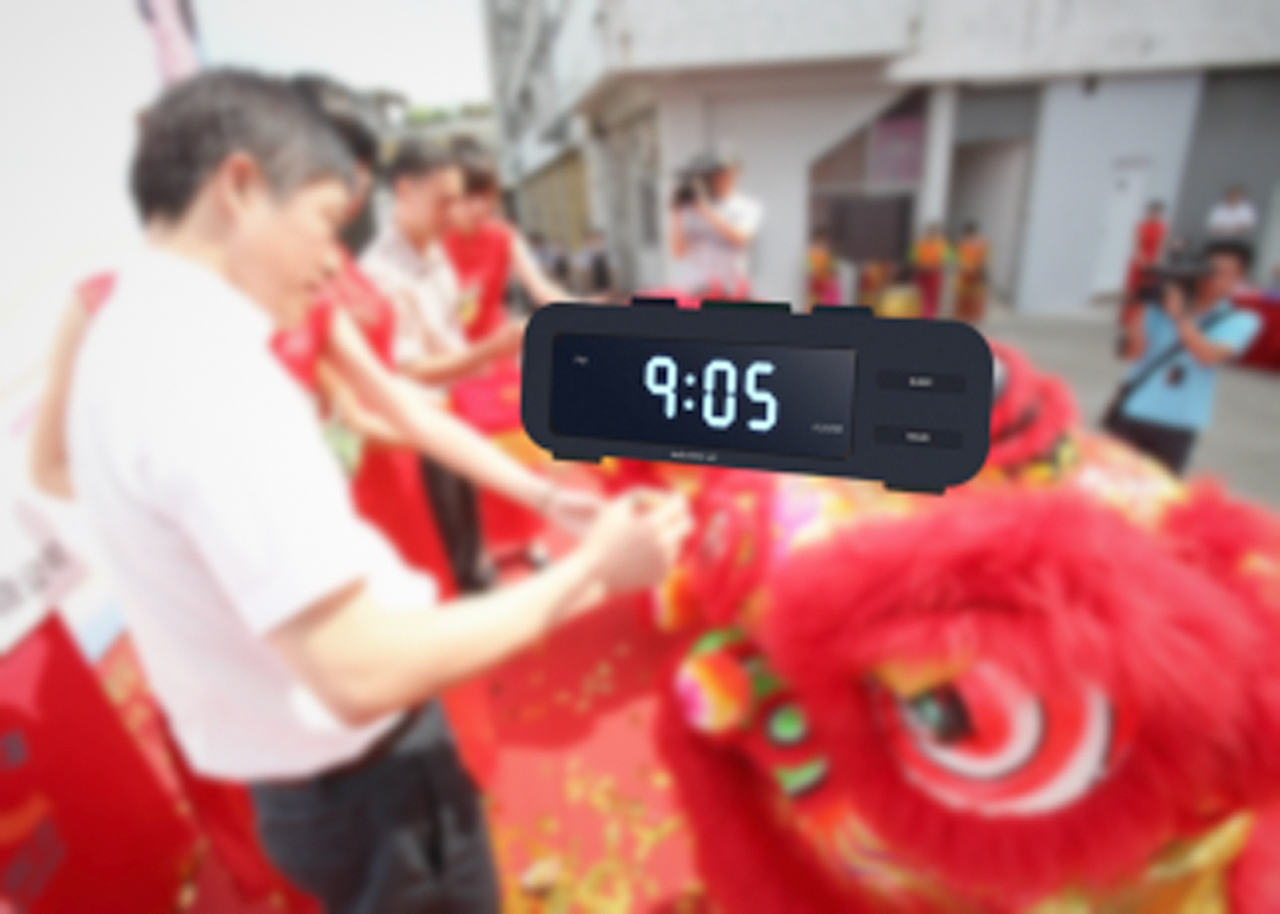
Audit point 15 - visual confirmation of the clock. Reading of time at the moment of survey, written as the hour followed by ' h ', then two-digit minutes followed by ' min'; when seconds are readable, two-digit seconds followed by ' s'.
9 h 05 min
